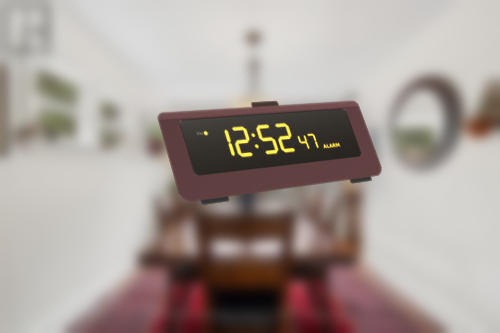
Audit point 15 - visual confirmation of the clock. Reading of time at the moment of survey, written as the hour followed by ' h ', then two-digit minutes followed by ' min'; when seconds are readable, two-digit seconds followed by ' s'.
12 h 52 min 47 s
